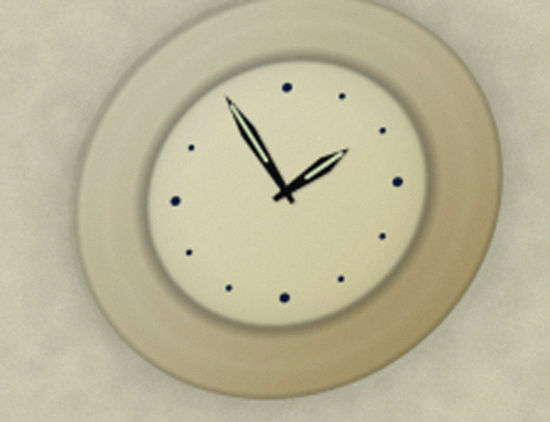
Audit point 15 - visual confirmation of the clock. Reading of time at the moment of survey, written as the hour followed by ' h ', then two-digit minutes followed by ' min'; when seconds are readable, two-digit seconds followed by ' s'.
1 h 55 min
